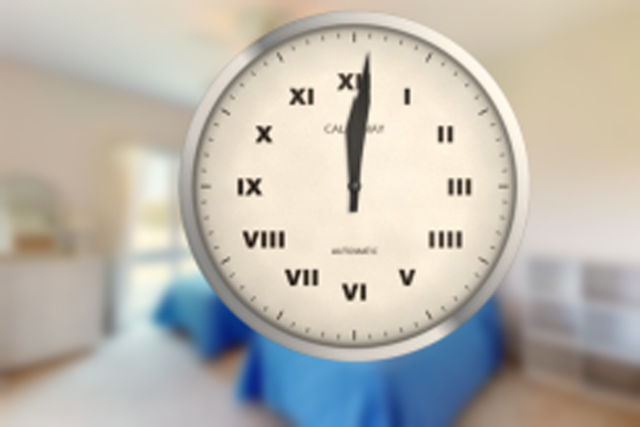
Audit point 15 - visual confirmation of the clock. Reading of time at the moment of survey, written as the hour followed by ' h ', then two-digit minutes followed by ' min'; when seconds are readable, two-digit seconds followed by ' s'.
12 h 01 min
